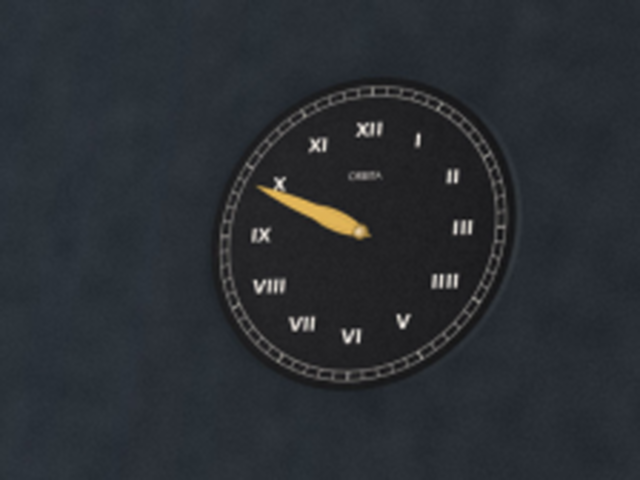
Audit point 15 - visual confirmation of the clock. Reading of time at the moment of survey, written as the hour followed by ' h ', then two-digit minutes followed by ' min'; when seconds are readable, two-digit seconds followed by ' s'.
9 h 49 min
